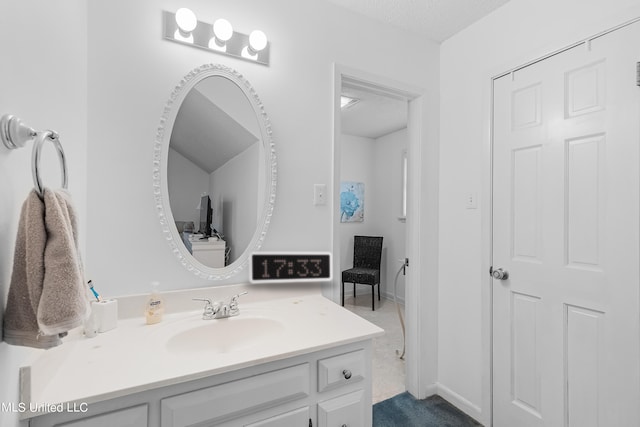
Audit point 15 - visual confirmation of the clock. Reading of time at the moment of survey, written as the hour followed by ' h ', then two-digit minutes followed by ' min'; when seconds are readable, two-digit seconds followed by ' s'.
17 h 33 min
